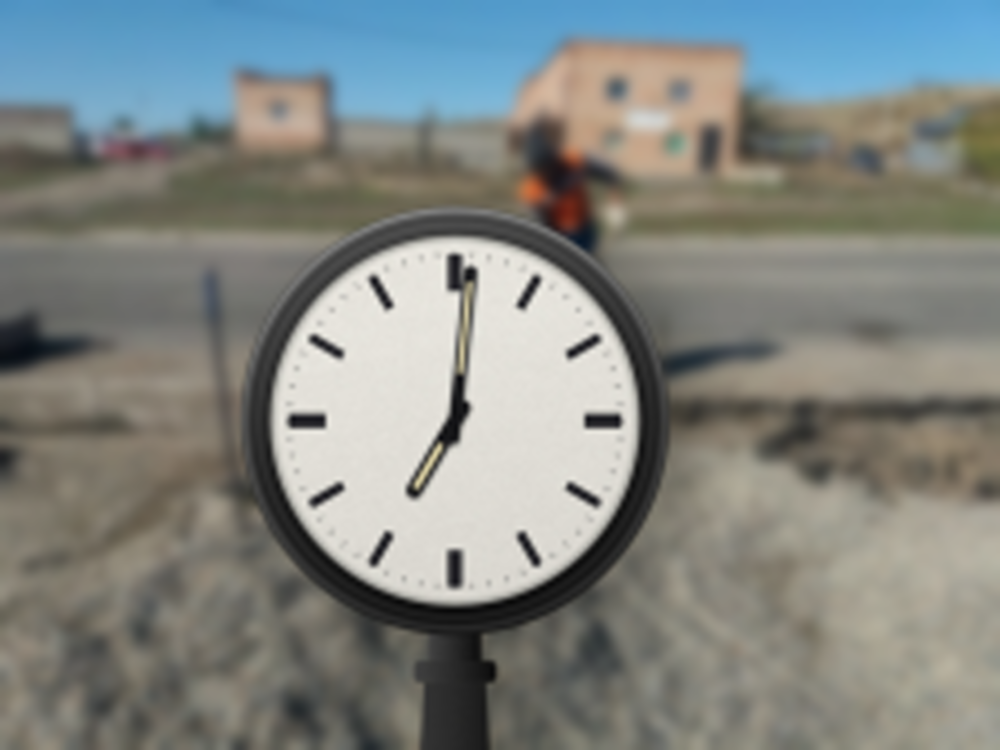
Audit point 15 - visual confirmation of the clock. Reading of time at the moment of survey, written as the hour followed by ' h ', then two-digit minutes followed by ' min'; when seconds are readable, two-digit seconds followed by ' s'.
7 h 01 min
